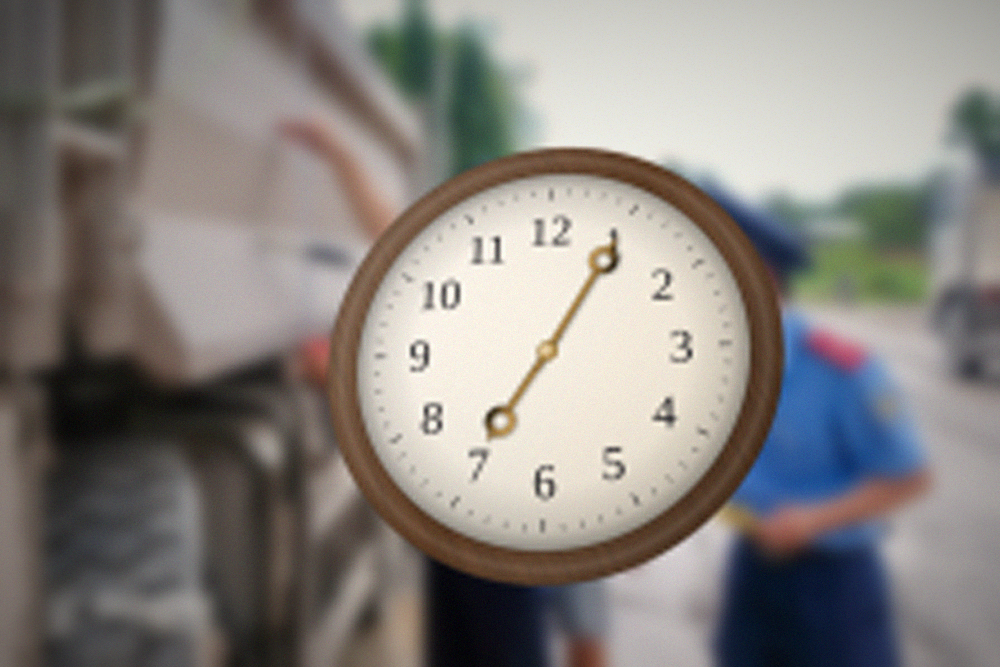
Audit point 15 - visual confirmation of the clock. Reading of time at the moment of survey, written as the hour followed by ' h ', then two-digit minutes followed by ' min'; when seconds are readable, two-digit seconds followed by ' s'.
7 h 05 min
